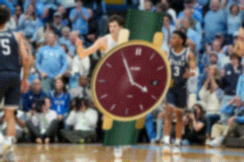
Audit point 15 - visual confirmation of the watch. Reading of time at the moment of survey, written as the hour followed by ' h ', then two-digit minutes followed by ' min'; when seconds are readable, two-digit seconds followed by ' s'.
3 h 55 min
